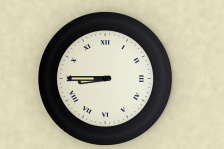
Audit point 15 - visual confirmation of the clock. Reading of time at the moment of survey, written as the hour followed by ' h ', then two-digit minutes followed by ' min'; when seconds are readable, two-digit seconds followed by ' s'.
8 h 45 min
